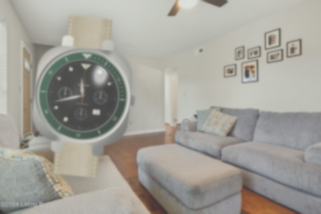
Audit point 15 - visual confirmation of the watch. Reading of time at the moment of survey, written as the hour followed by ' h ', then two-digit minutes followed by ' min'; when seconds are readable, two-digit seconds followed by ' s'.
11 h 42 min
